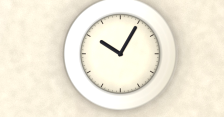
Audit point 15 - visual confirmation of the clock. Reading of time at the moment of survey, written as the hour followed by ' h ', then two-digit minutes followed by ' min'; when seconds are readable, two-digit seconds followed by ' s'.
10 h 05 min
